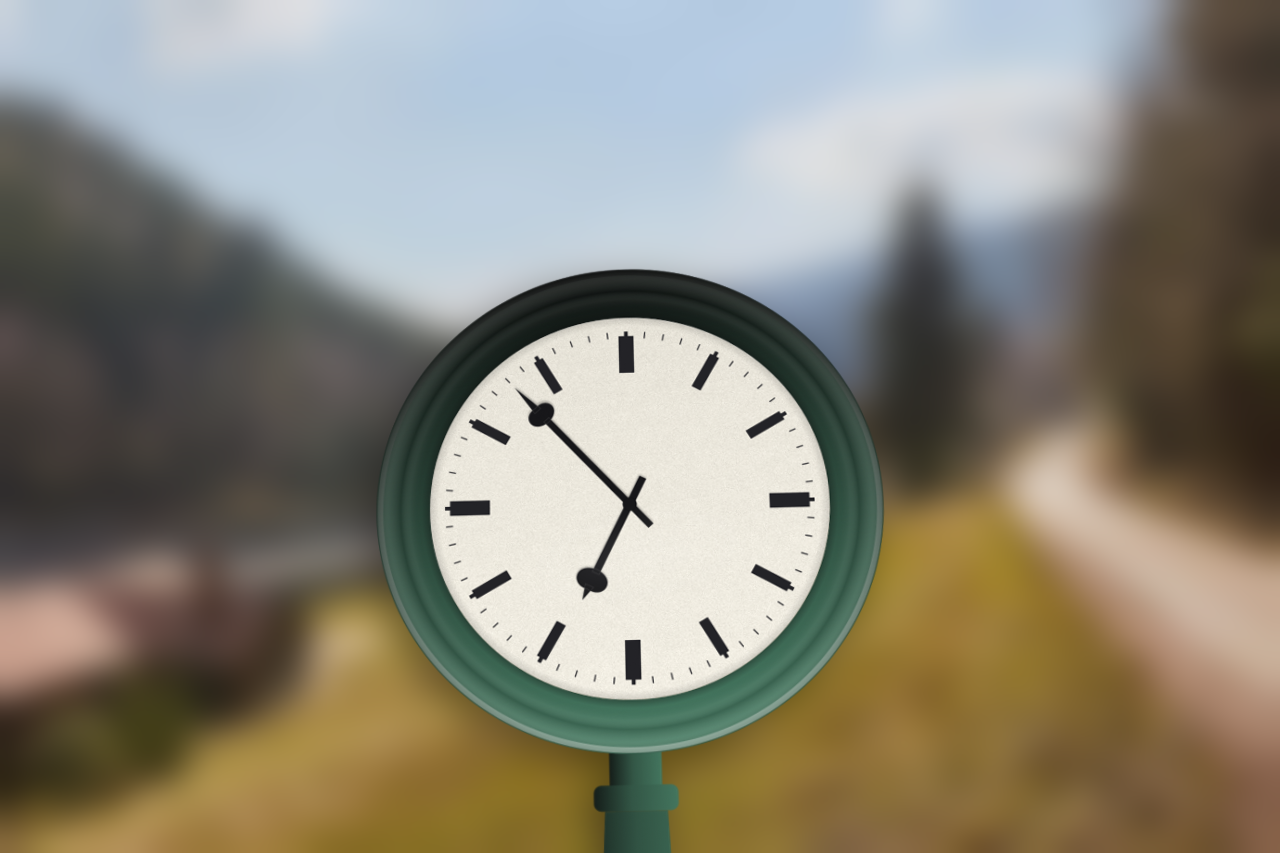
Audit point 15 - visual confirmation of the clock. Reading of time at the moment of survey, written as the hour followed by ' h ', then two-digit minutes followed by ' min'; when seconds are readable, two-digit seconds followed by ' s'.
6 h 53 min
